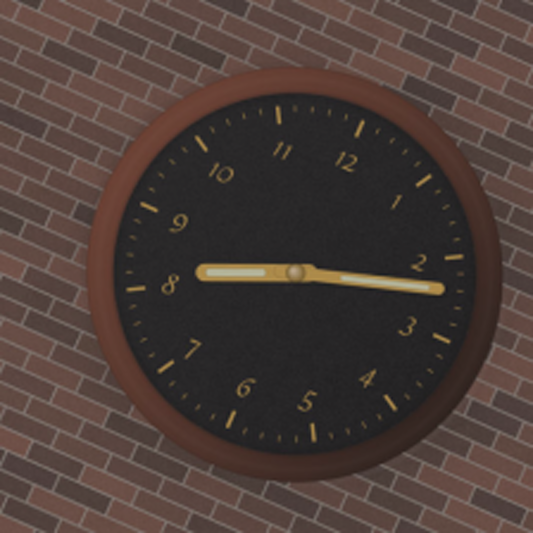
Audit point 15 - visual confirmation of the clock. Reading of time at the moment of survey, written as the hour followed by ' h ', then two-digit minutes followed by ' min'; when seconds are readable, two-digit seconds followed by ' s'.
8 h 12 min
